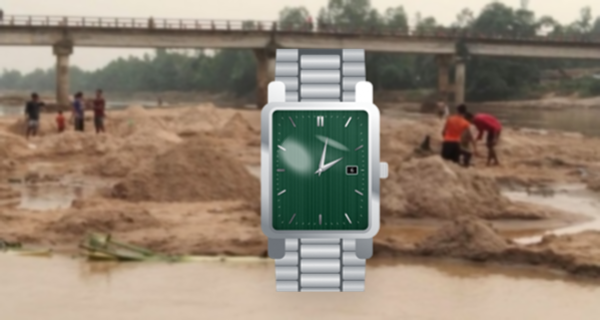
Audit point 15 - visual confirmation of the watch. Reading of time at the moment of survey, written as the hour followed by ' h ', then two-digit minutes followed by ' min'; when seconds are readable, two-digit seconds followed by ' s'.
2 h 02 min
